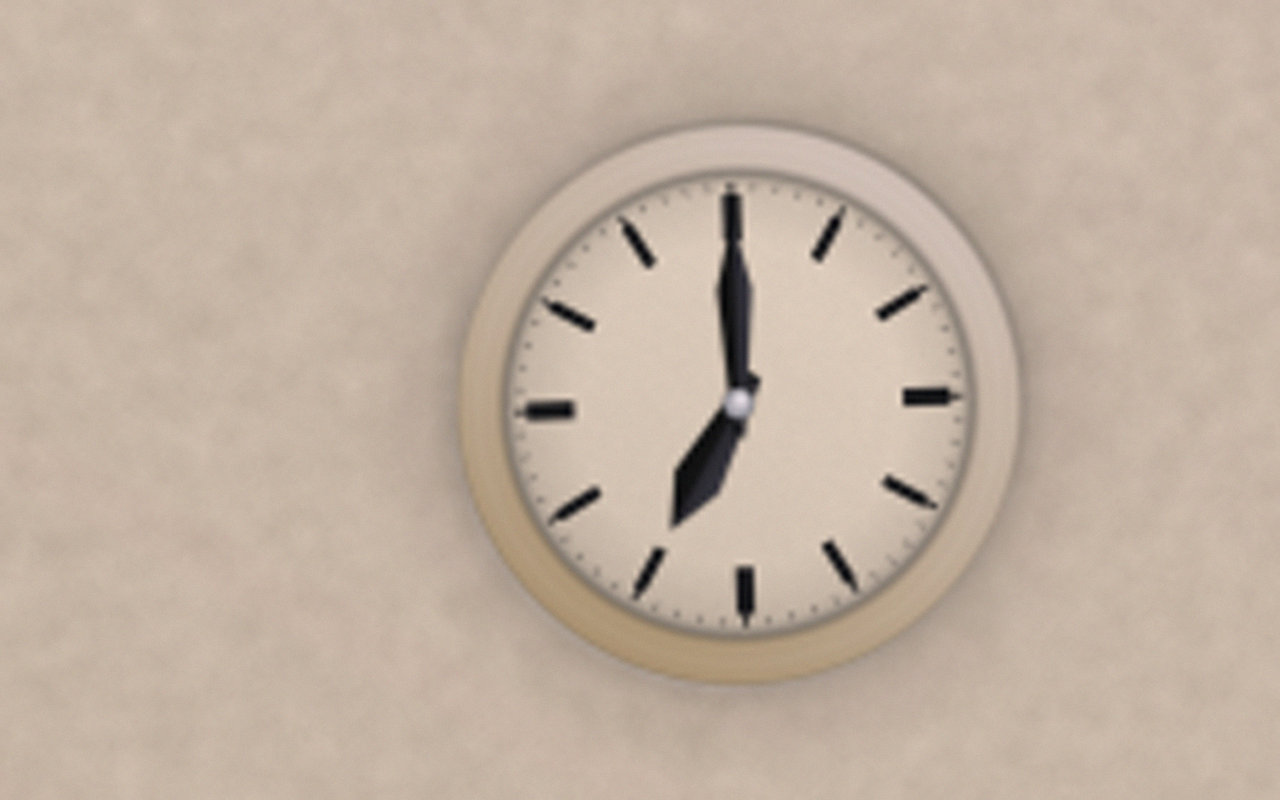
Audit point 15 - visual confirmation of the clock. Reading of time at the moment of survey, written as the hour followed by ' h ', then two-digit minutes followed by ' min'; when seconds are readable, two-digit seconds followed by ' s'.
7 h 00 min
